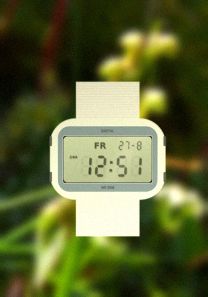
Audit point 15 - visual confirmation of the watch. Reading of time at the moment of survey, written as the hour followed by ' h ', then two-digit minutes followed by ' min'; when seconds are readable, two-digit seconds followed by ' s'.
12 h 51 min
